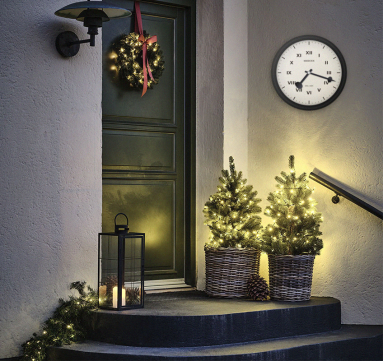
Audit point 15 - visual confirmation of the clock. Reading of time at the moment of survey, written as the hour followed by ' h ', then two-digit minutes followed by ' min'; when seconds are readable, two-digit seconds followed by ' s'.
7 h 18 min
